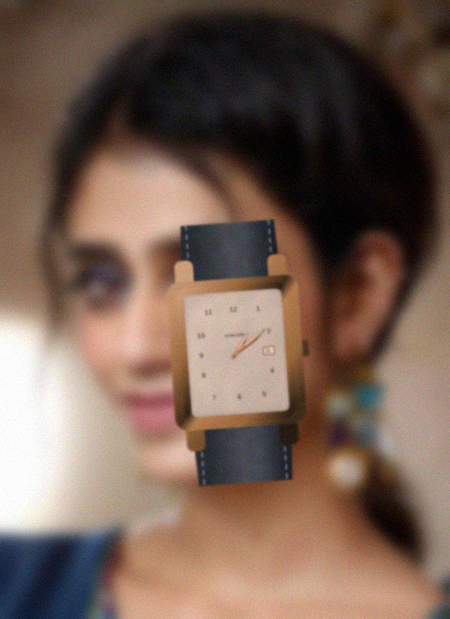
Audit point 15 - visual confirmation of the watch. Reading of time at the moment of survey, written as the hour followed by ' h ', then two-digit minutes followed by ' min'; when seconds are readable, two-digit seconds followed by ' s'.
1 h 09 min
